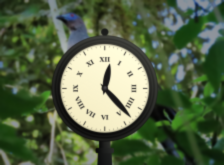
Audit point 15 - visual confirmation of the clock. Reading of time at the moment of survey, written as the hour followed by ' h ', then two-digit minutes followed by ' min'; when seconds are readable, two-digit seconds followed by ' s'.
12 h 23 min
